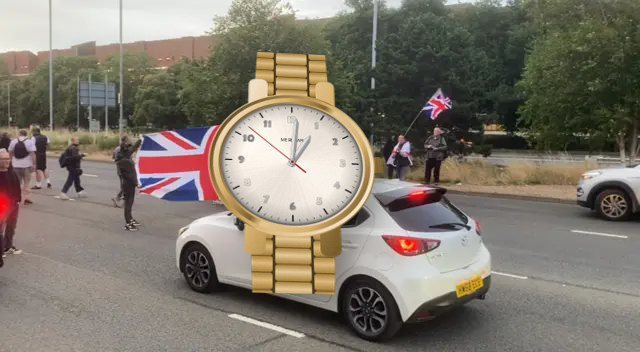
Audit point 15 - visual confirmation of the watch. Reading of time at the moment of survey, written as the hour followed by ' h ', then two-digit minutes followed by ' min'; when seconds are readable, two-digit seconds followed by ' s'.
1 h 00 min 52 s
